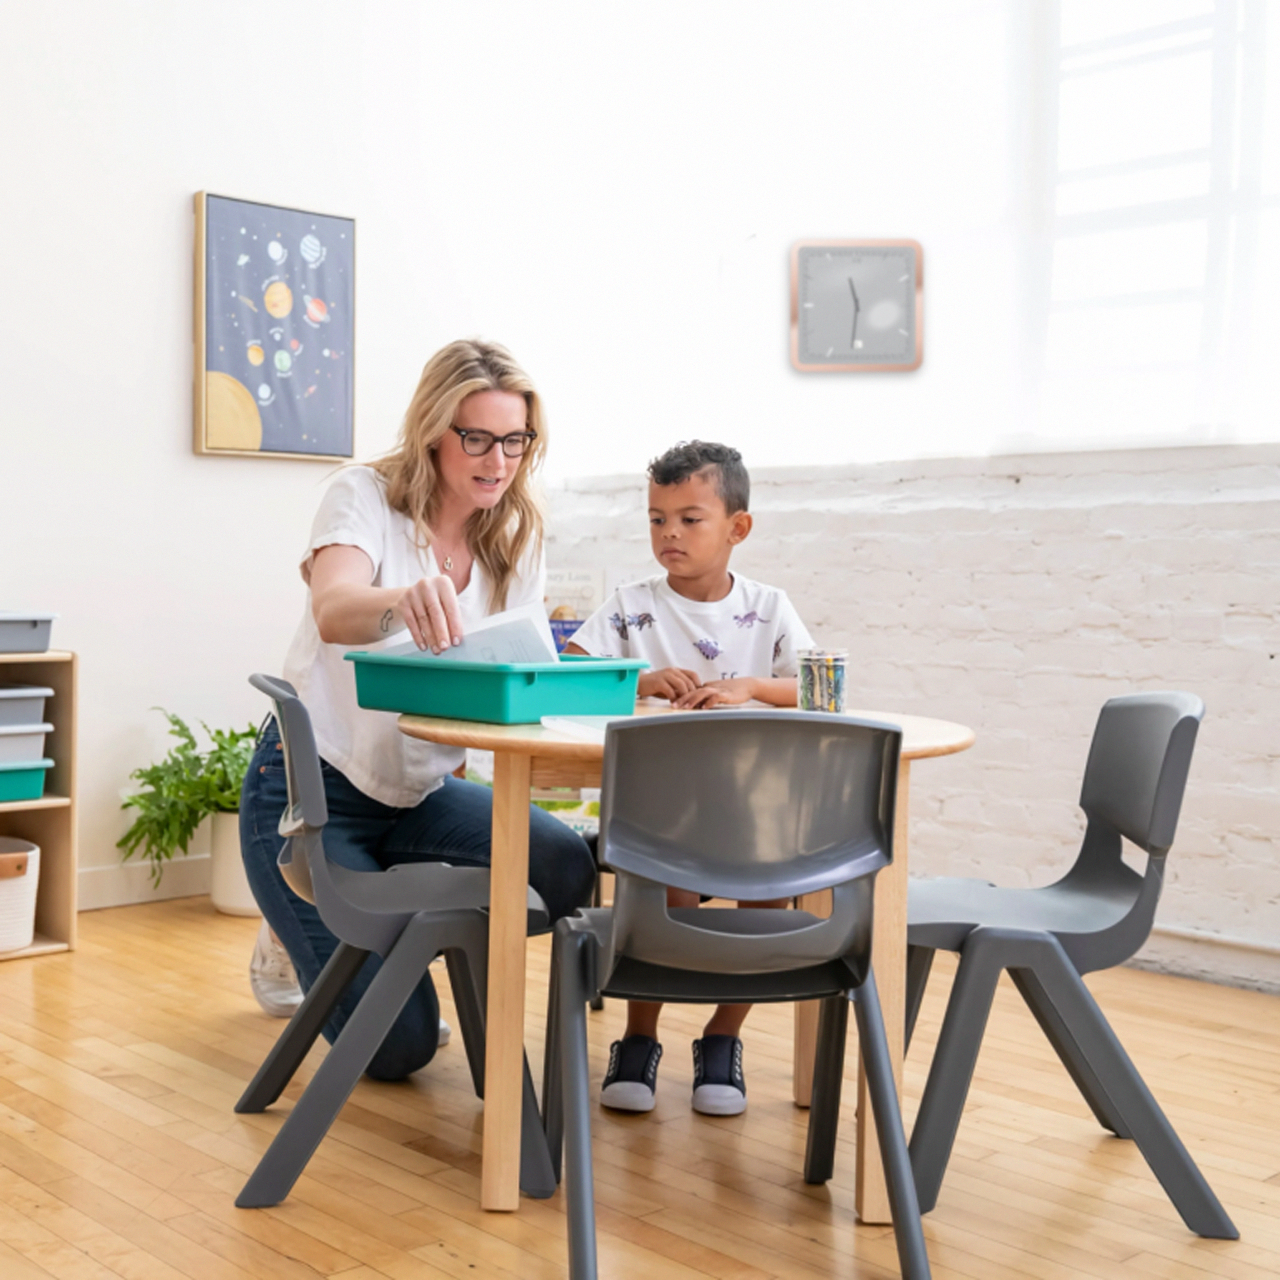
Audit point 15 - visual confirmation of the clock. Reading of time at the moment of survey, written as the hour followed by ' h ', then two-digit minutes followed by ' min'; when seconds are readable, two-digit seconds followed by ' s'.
11 h 31 min
